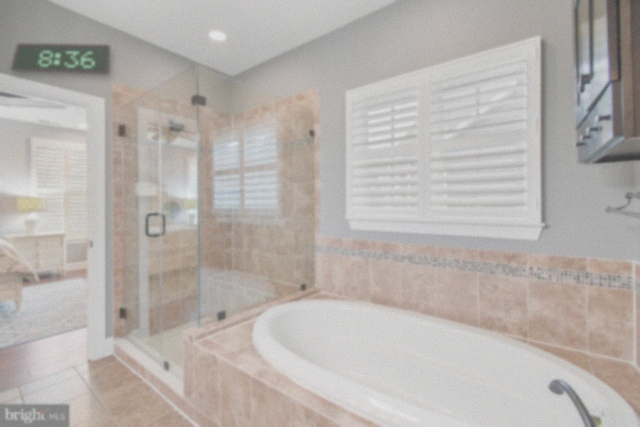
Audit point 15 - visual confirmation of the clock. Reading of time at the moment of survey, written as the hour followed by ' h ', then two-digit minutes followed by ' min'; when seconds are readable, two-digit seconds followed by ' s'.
8 h 36 min
